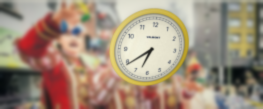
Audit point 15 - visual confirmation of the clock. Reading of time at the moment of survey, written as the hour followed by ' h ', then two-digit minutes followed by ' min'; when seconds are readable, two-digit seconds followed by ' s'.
6 h 39 min
